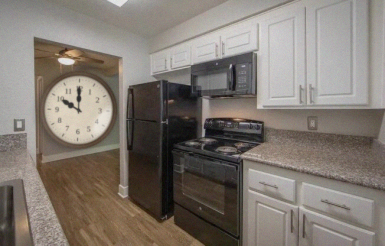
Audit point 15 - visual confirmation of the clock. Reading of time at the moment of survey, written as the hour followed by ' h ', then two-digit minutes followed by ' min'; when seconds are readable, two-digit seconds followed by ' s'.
10 h 00 min
